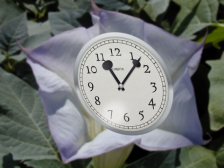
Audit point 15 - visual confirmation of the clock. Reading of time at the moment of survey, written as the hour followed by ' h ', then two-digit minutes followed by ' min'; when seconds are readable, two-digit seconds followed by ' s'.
11 h 07 min
